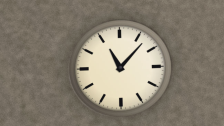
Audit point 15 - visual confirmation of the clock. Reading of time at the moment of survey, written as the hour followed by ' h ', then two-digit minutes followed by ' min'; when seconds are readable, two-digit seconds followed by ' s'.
11 h 07 min
